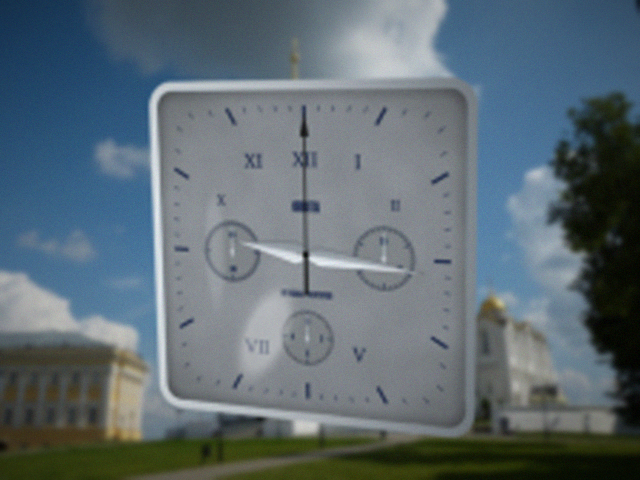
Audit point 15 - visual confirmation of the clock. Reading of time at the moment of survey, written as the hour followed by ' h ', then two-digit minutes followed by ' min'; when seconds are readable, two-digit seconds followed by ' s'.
9 h 16 min
